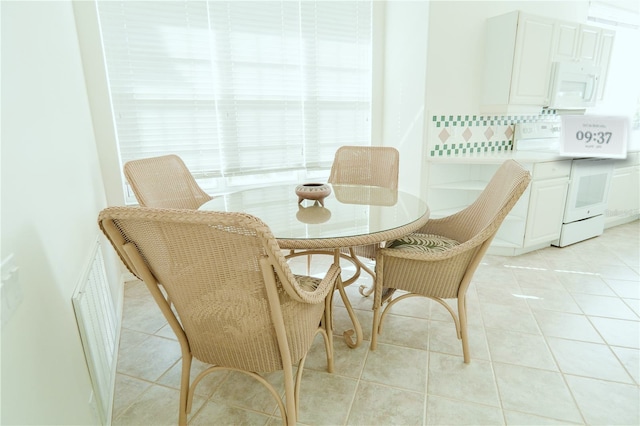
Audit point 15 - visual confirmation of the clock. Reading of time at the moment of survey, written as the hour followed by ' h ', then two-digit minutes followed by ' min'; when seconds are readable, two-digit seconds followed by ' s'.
9 h 37 min
